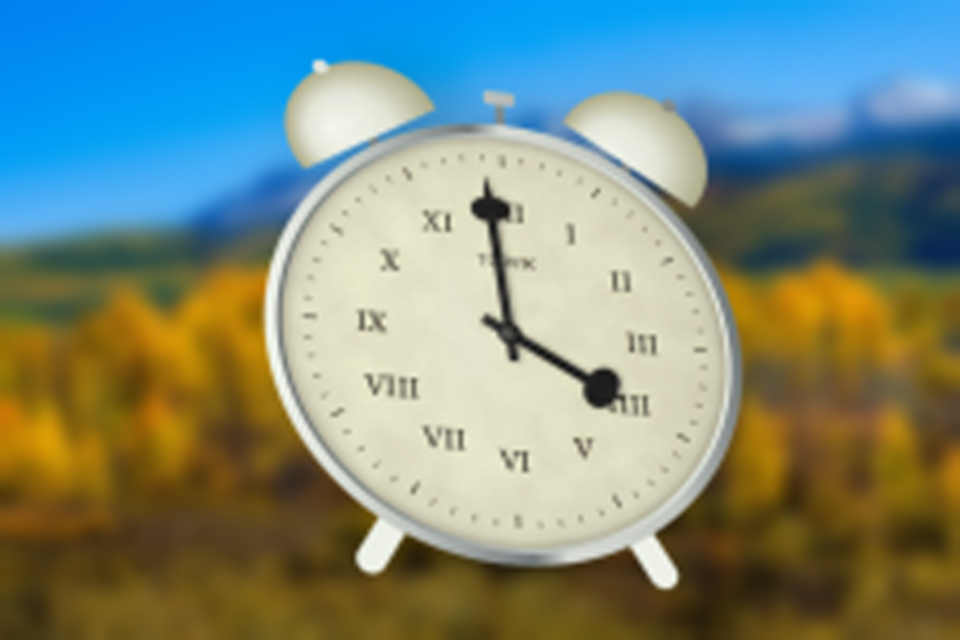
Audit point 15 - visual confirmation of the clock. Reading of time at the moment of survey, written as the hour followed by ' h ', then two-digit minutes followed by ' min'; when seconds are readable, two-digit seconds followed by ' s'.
3 h 59 min
